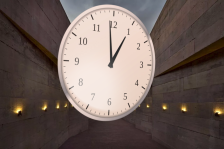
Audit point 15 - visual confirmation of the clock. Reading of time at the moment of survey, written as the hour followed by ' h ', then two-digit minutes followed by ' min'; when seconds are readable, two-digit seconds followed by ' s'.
12 h 59 min
